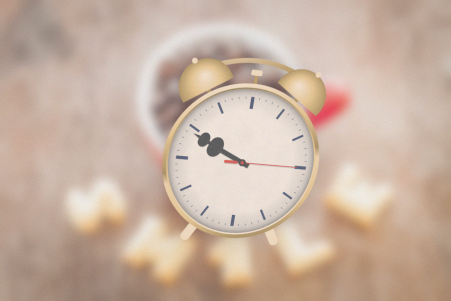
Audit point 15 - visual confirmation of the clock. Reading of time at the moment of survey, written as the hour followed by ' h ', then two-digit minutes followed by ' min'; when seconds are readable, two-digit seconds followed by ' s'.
9 h 49 min 15 s
